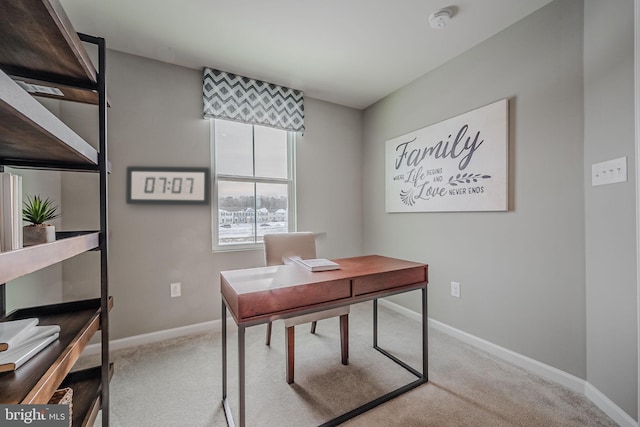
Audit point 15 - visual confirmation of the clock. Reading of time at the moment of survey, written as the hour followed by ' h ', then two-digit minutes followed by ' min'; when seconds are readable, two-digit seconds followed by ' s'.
7 h 07 min
